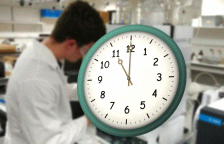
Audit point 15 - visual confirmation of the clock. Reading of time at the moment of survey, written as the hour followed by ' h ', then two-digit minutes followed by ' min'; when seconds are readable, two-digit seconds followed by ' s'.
11 h 00 min
